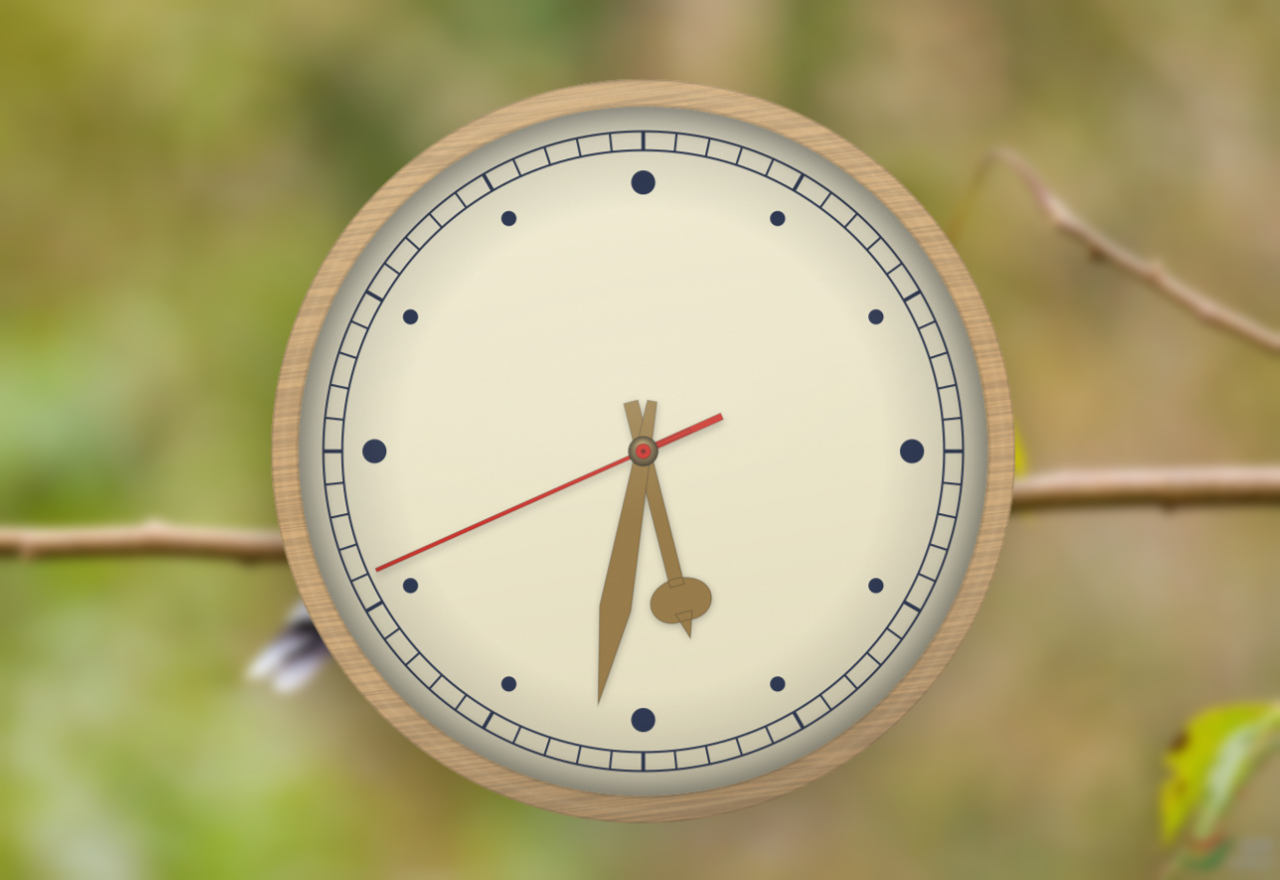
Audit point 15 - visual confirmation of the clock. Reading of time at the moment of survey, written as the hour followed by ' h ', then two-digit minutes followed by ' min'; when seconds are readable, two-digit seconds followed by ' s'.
5 h 31 min 41 s
